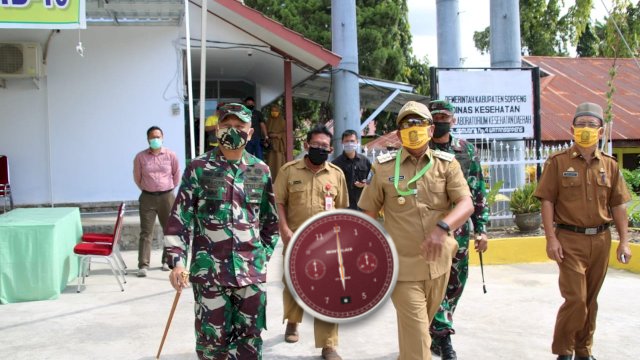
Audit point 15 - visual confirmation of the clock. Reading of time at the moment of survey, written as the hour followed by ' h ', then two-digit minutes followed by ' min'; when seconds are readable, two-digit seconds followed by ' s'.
6 h 00 min
